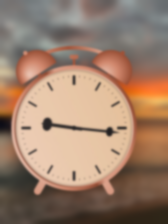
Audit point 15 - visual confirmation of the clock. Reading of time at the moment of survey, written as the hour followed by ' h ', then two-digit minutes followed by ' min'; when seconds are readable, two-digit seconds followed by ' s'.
9 h 16 min
